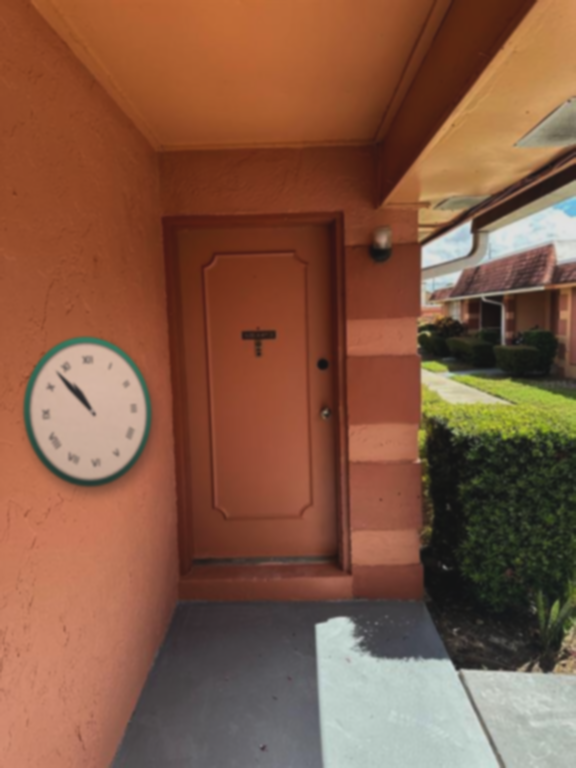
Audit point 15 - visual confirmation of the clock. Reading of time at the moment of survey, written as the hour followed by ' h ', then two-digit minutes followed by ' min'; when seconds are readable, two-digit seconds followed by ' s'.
10 h 53 min
